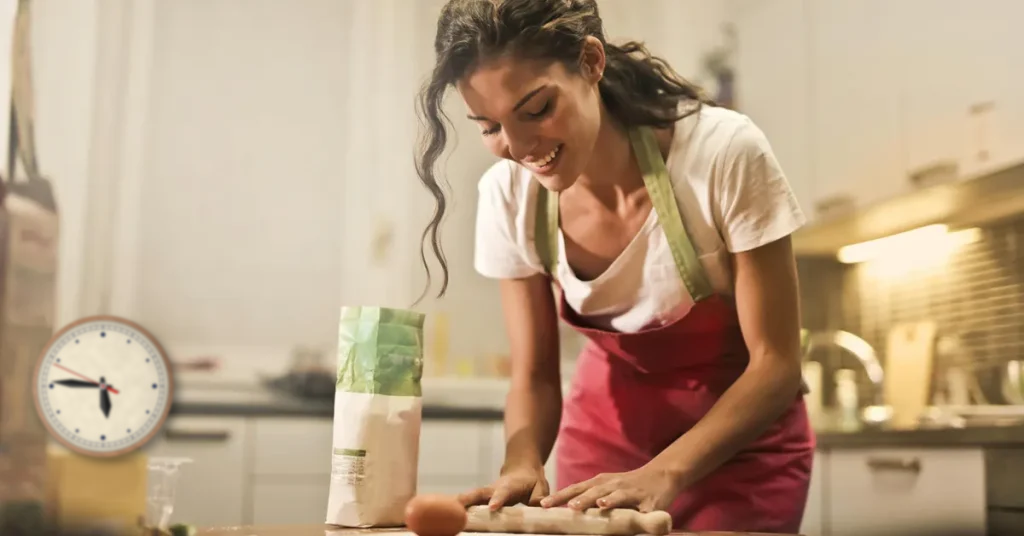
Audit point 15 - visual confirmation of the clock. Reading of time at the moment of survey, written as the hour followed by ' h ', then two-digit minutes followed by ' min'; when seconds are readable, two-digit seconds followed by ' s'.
5 h 45 min 49 s
